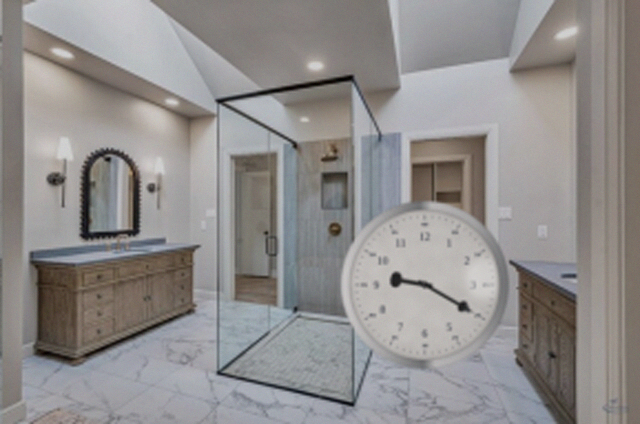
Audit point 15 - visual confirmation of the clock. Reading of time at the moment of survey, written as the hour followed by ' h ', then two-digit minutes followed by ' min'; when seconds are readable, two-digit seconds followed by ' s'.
9 h 20 min
